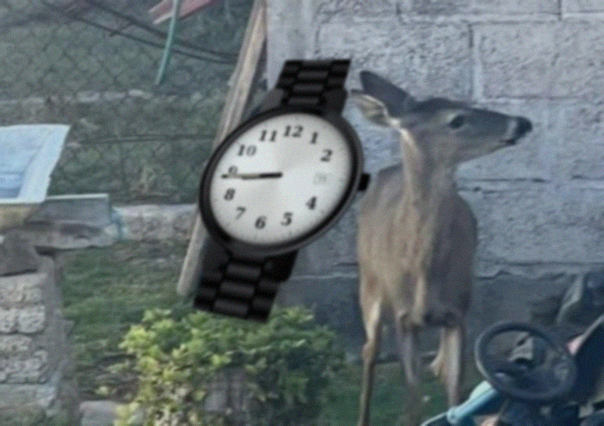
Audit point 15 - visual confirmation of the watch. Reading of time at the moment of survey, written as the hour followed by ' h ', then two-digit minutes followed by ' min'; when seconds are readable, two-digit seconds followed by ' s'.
8 h 44 min
